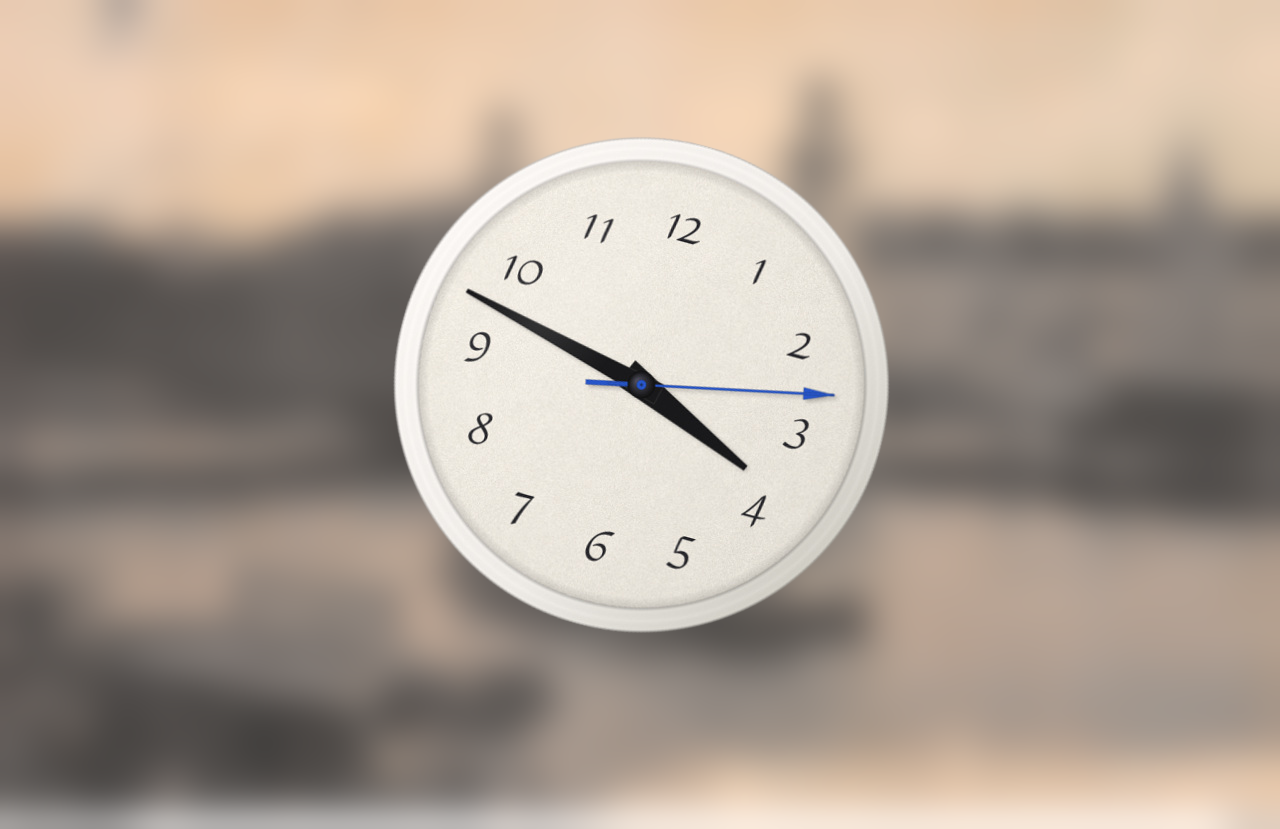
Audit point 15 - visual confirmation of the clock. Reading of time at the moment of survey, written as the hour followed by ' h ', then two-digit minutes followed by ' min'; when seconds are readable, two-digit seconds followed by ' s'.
3 h 47 min 13 s
